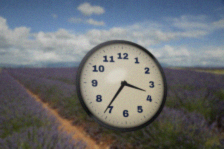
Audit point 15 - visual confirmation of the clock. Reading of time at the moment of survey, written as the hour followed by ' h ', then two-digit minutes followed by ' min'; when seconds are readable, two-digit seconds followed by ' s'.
3 h 36 min
